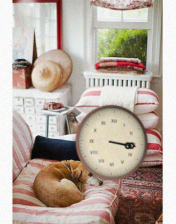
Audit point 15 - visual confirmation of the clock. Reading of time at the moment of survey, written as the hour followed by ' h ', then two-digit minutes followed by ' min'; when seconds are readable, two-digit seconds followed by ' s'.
3 h 16 min
